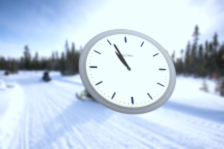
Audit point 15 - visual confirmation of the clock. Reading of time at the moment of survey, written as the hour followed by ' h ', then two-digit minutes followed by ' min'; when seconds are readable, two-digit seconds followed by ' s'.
10 h 56 min
